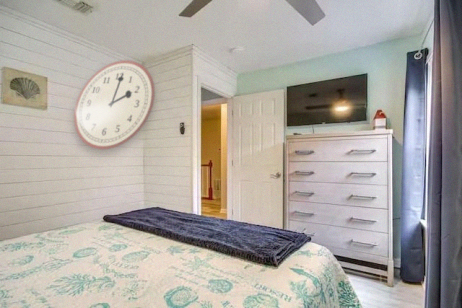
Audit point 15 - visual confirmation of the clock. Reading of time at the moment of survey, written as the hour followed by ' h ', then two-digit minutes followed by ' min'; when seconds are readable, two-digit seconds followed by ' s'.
2 h 01 min
